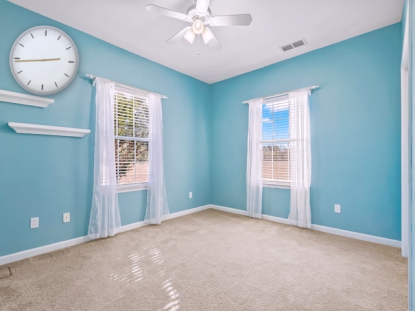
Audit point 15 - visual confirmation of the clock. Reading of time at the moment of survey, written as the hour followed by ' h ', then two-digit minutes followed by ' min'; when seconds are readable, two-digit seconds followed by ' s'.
2 h 44 min
